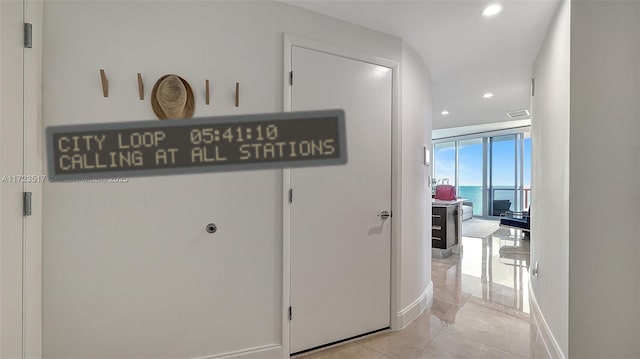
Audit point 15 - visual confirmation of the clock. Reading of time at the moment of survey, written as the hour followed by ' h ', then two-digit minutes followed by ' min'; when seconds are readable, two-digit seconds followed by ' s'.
5 h 41 min 10 s
